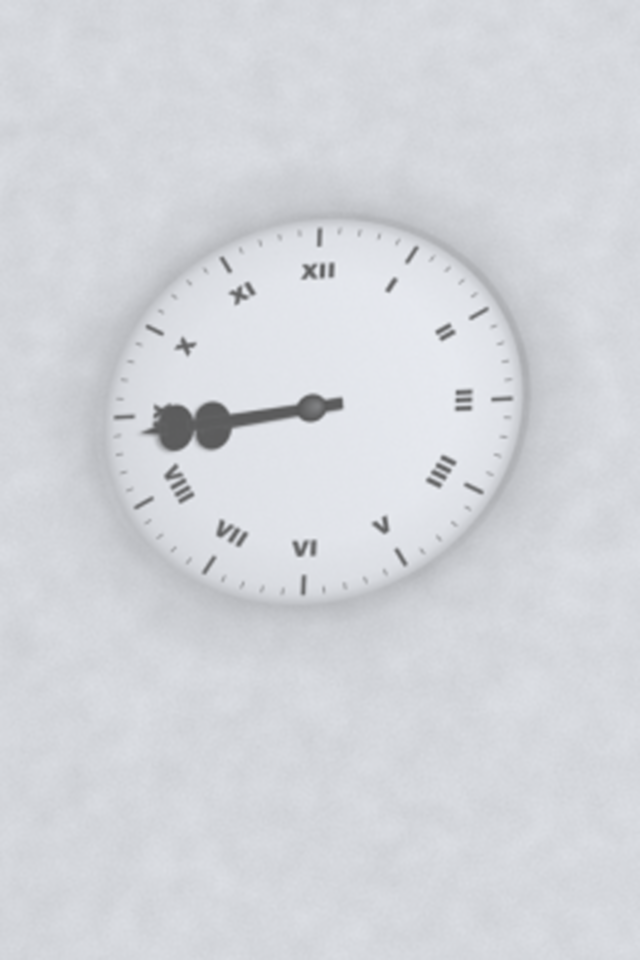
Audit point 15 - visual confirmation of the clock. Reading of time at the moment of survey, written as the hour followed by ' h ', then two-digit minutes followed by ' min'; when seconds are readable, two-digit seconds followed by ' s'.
8 h 44 min
